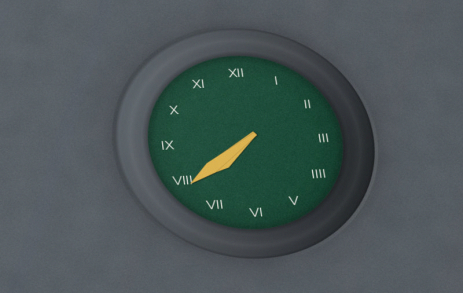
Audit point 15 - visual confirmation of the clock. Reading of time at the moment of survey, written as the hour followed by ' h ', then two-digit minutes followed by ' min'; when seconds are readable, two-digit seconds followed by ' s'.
7 h 39 min
